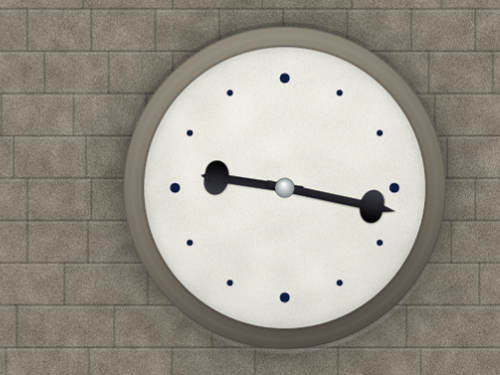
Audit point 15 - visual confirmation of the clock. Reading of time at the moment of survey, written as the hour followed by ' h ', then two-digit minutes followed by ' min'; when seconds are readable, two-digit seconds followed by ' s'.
9 h 17 min
